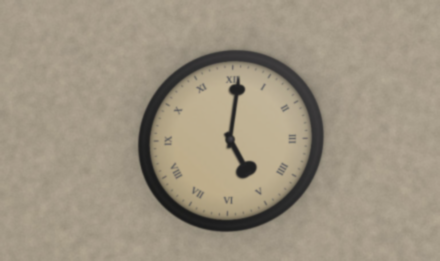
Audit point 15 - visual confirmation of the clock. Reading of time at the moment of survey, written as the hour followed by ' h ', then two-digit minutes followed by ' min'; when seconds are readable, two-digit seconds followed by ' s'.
5 h 01 min
